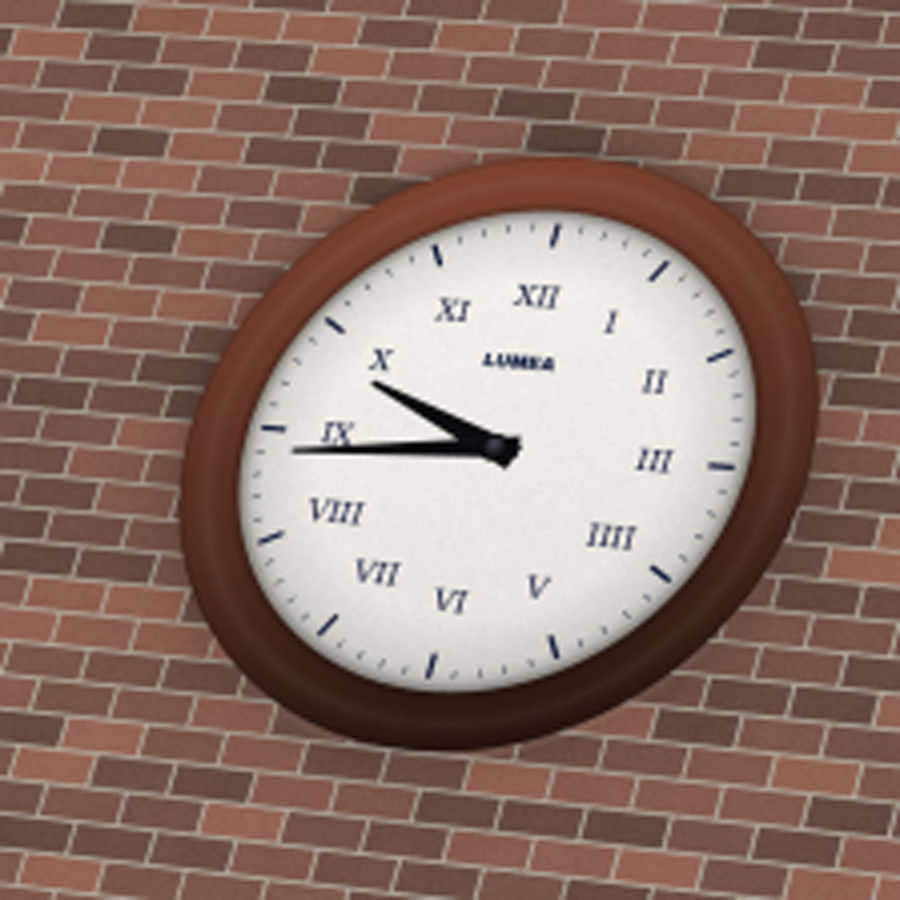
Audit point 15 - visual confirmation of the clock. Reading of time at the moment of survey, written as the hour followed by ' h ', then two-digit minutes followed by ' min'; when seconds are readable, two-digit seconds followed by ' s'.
9 h 44 min
